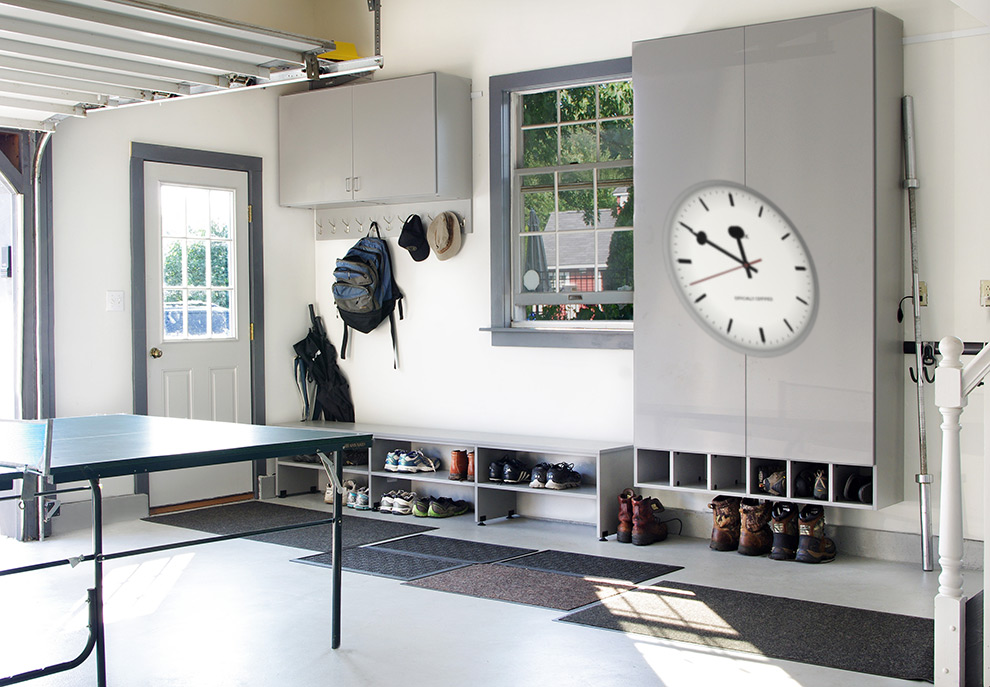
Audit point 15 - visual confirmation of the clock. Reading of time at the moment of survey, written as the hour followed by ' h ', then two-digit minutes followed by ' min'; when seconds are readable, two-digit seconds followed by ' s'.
11 h 49 min 42 s
